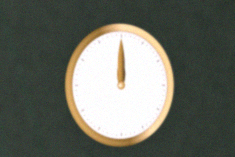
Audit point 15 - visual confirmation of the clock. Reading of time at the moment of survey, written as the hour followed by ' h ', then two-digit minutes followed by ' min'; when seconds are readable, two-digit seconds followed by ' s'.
12 h 00 min
